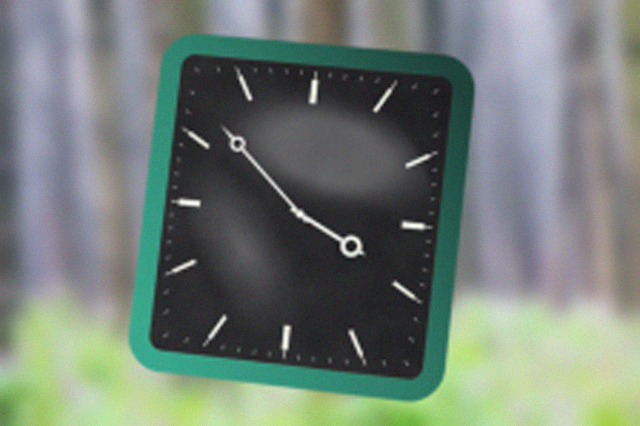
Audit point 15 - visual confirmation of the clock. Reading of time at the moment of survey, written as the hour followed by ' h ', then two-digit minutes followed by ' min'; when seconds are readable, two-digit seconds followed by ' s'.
3 h 52 min
